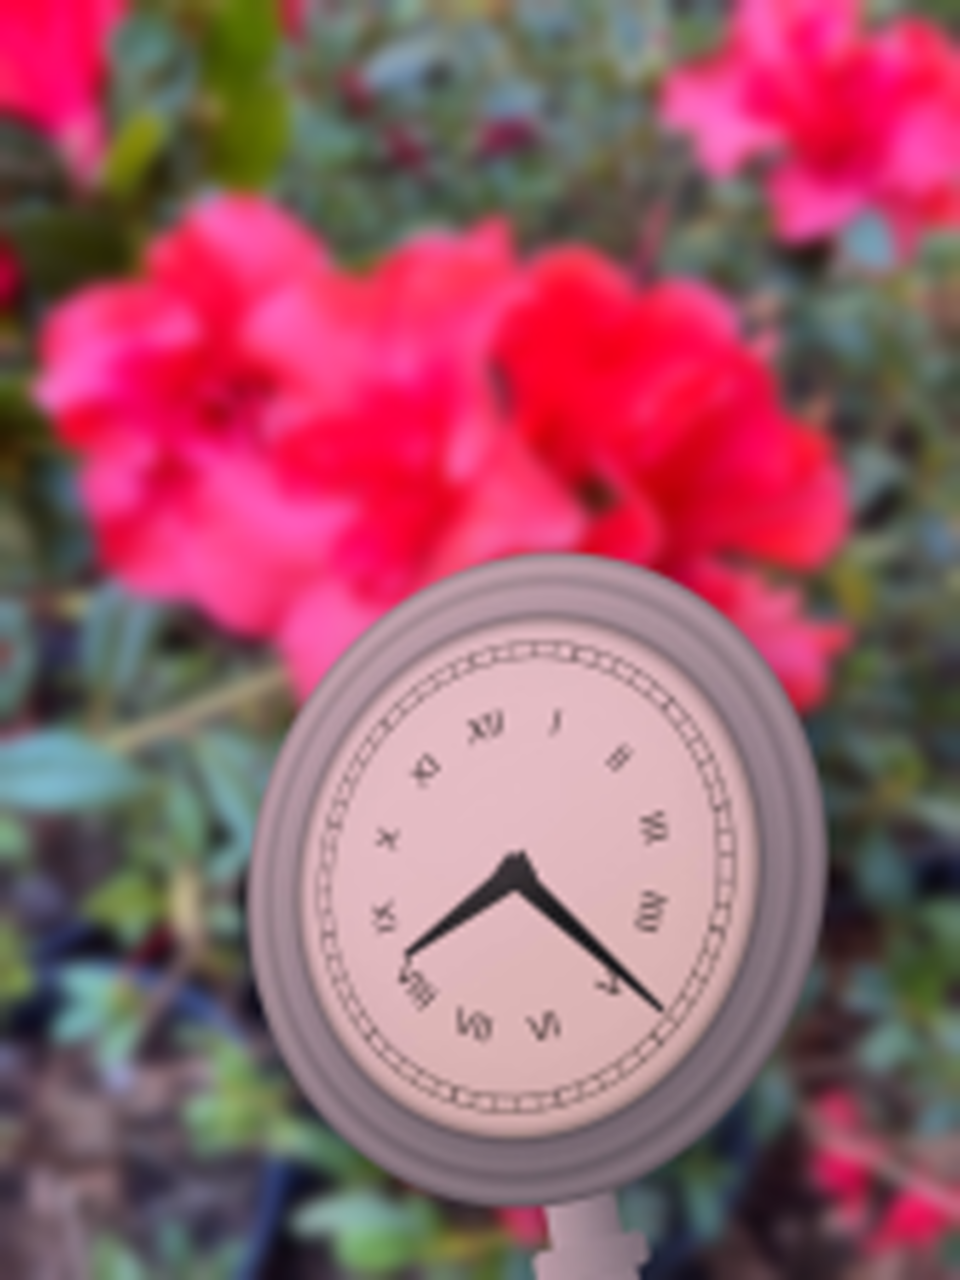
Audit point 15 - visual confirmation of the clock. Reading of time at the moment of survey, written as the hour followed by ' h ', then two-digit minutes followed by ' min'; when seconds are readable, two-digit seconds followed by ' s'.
8 h 24 min
